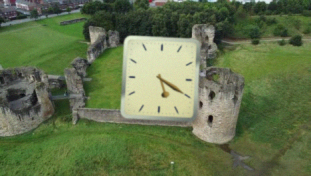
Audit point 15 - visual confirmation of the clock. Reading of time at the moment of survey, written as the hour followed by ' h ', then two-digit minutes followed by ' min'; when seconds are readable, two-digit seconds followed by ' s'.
5 h 20 min
